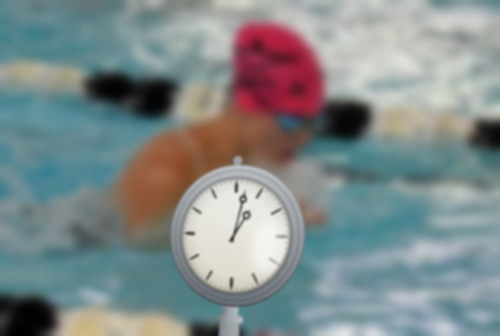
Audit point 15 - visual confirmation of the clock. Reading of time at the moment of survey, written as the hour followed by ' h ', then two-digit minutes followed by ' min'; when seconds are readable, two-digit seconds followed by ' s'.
1 h 02 min
